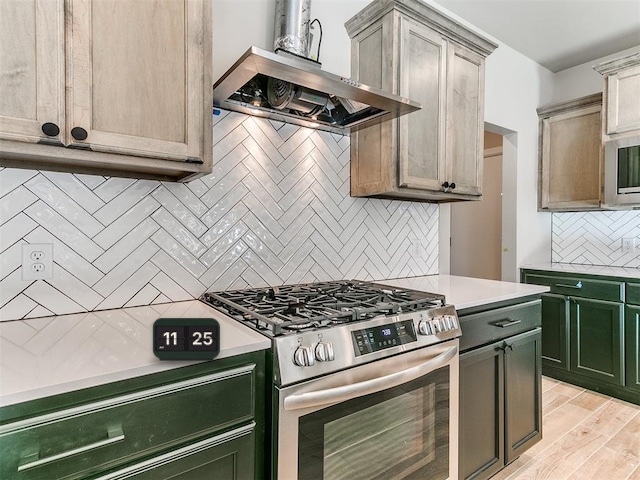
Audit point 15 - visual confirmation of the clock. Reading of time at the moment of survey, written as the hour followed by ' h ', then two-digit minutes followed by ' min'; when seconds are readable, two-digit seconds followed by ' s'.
11 h 25 min
